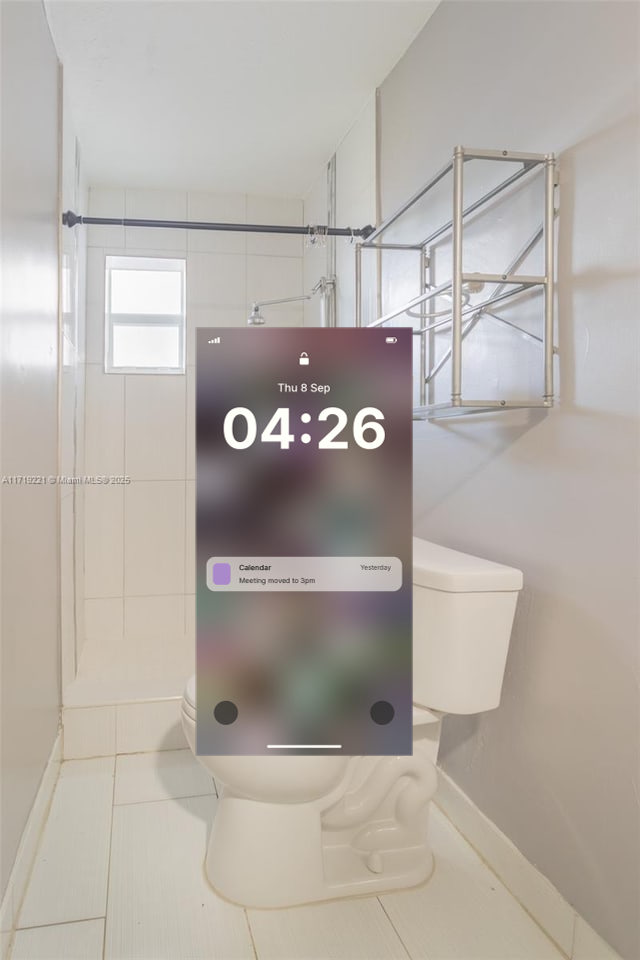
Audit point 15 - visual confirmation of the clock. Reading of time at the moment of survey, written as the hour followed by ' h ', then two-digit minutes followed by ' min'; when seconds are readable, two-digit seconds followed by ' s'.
4 h 26 min
